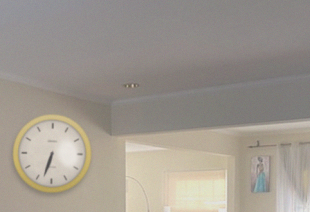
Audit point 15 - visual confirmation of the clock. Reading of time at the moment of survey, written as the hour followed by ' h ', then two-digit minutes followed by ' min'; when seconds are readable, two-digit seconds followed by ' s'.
6 h 33 min
